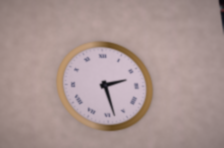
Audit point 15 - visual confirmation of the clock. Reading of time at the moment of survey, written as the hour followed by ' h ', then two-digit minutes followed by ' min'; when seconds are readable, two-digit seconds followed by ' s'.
2 h 28 min
